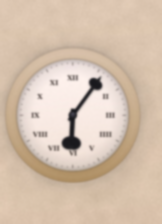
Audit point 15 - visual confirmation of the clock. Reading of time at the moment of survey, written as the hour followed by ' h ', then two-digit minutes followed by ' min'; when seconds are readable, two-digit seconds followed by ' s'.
6 h 06 min
